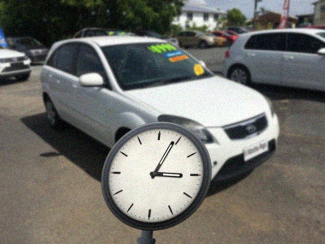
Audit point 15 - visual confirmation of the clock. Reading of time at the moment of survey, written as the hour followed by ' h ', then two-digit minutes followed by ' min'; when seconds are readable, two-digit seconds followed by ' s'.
3 h 04 min
